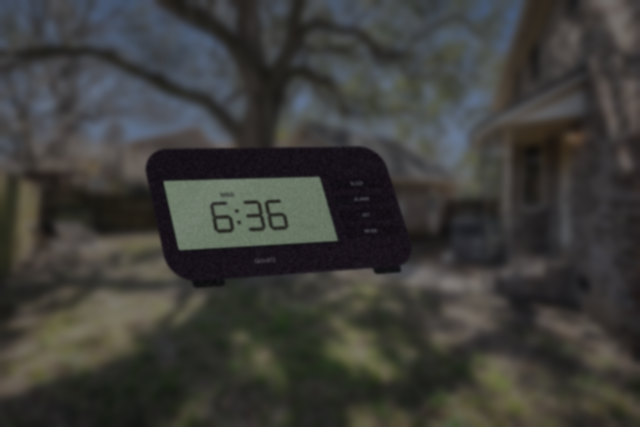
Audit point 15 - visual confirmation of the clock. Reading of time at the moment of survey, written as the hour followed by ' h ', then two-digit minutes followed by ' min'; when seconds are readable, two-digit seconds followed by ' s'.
6 h 36 min
